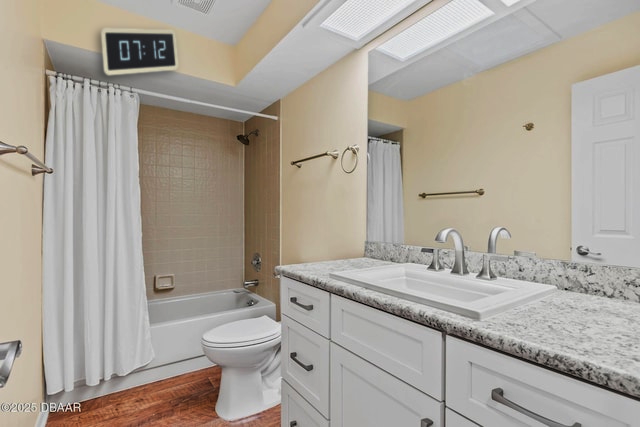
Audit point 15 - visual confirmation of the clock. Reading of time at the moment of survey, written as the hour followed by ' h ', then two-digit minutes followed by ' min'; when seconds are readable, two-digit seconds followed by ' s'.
7 h 12 min
